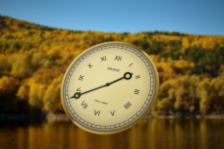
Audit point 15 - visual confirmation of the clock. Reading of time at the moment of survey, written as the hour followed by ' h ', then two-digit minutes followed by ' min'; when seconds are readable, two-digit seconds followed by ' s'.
1 h 39 min
